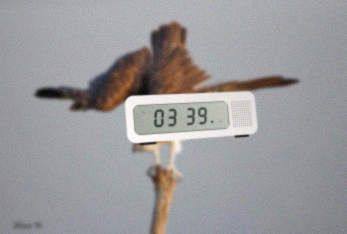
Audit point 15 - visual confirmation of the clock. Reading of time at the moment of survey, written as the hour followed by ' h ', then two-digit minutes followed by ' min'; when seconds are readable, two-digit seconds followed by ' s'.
3 h 39 min
